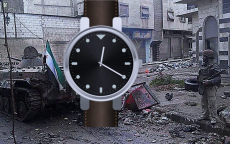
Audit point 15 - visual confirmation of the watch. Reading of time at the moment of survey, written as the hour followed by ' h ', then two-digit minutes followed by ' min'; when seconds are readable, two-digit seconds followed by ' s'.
12 h 20 min
